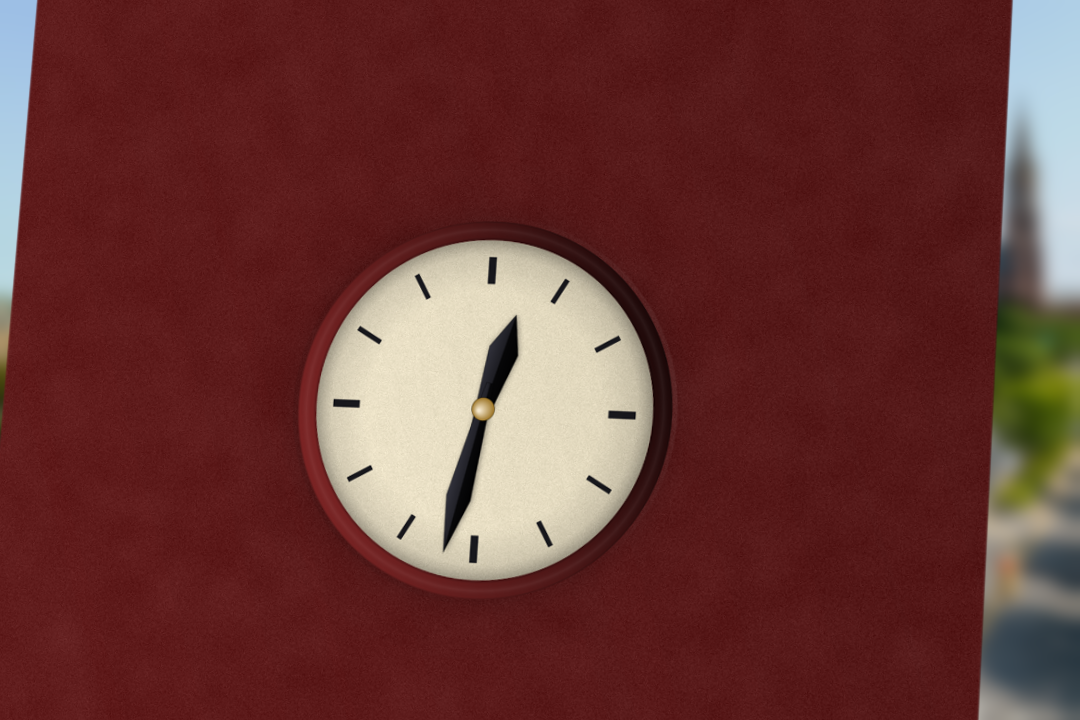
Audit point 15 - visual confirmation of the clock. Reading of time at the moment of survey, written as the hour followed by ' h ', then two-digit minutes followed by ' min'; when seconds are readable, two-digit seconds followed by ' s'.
12 h 32 min
